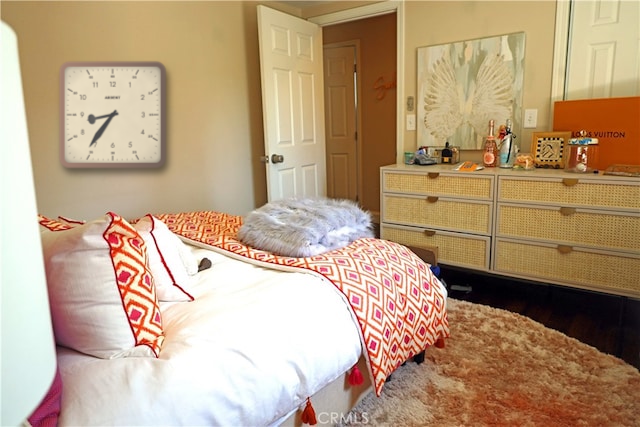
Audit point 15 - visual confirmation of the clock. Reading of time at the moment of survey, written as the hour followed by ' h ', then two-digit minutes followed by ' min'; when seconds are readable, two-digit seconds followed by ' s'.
8 h 36 min
